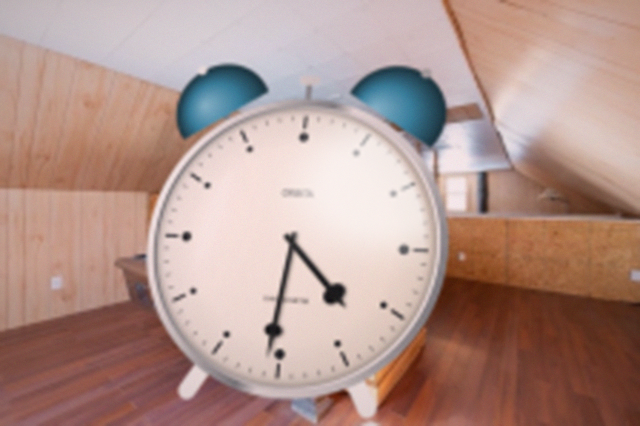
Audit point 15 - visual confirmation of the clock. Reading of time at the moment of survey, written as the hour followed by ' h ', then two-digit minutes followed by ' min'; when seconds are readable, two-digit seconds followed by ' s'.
4 h 31 min
